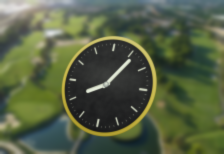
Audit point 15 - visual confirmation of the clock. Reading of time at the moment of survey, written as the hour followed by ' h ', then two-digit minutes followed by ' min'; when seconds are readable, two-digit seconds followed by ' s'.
8 h 06 min
